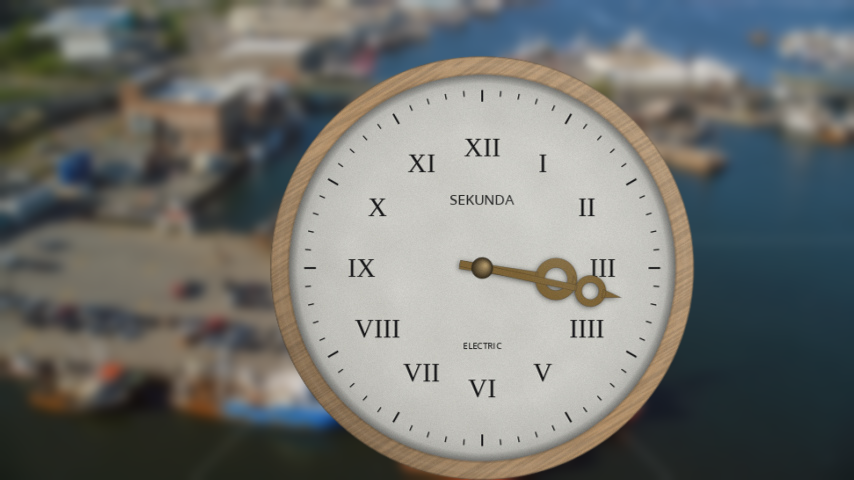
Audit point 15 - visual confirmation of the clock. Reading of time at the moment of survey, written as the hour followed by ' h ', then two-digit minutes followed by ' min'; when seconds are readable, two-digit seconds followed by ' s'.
3 h 17 min
